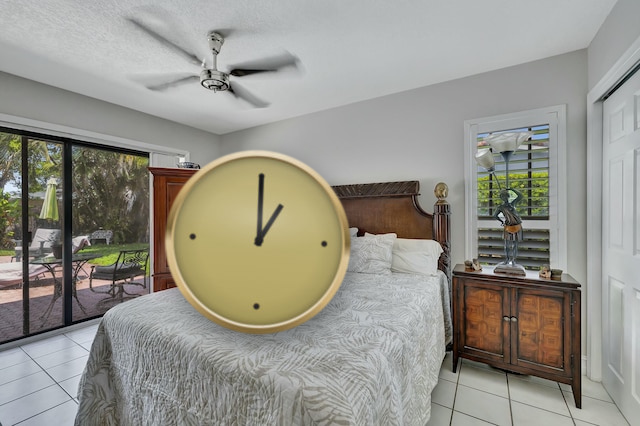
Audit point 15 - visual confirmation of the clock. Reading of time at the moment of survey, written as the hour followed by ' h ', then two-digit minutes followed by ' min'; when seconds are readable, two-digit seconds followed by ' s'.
1 h 00 min
